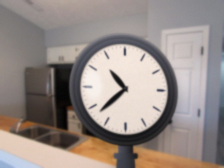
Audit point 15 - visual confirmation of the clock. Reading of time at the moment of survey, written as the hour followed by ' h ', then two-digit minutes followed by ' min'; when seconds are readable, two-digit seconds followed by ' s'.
10 h 38 min
